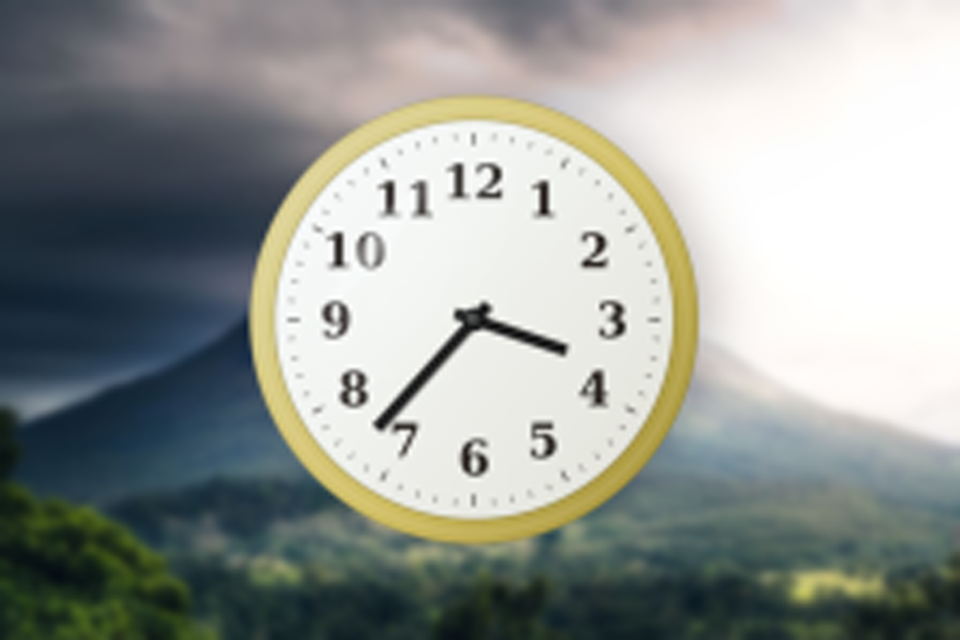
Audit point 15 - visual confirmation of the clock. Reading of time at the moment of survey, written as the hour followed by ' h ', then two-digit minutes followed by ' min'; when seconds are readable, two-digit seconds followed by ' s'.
3 h 37 min
